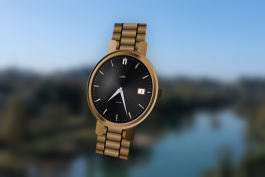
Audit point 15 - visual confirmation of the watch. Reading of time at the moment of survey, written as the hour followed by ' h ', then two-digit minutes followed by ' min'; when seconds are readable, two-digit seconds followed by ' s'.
7 h 26 min
